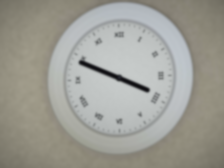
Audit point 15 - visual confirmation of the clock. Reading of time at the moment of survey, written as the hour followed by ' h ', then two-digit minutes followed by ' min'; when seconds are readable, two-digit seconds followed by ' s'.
3 h 49 min
